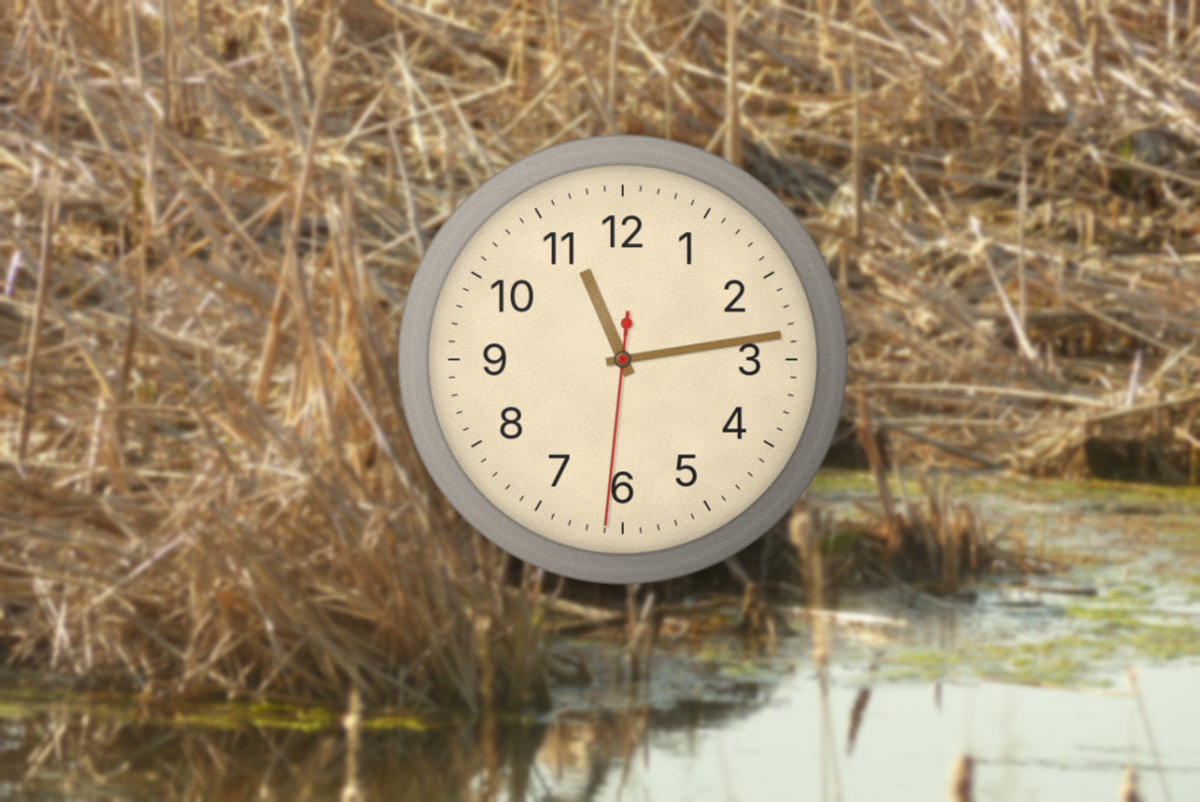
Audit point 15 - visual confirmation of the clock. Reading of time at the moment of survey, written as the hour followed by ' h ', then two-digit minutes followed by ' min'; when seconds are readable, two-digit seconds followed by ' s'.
11 h 13 min 31 s
